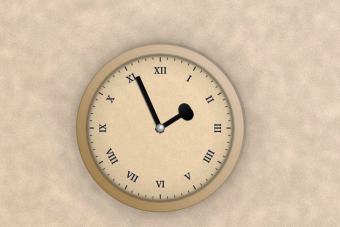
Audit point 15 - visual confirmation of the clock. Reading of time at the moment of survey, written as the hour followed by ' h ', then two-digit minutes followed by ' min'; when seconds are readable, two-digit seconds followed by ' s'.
1 h 56 min
